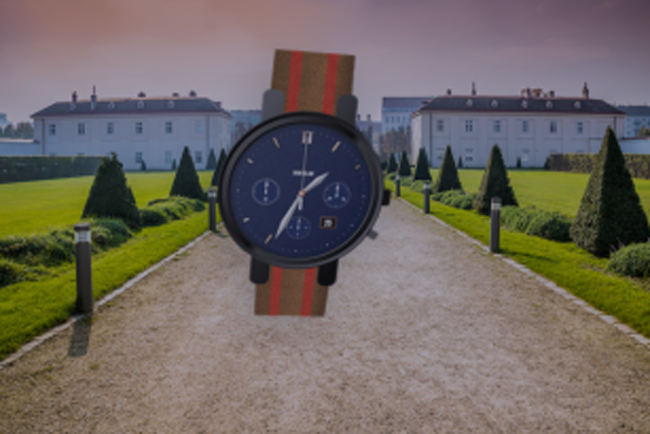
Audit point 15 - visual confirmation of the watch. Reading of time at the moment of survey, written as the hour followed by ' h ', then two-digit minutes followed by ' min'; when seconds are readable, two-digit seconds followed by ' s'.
1 h 34 min
